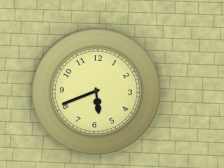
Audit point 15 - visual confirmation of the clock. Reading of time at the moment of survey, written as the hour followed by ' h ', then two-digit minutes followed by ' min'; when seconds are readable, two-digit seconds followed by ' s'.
5 h 41 min
